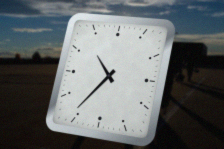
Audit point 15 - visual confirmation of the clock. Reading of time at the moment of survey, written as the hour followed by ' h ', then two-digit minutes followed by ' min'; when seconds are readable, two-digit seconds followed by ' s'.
10 h 36 min
